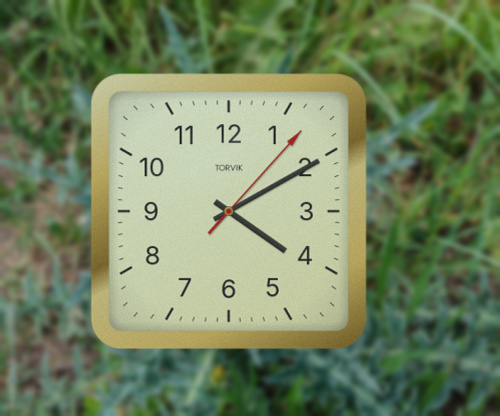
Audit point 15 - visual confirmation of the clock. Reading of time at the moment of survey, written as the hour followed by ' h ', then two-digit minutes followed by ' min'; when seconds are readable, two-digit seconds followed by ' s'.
4 h 10 min 07 s
